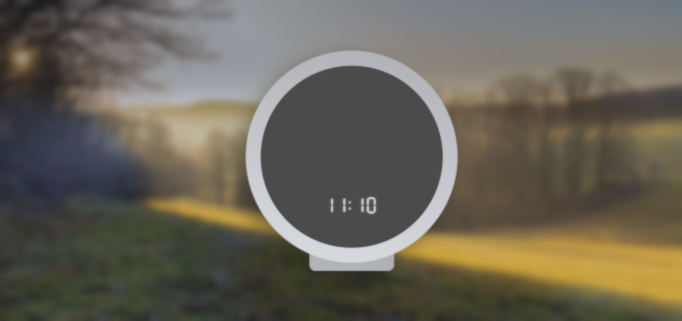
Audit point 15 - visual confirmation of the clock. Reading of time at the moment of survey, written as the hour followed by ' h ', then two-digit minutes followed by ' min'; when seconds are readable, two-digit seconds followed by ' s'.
11 h 10 min
